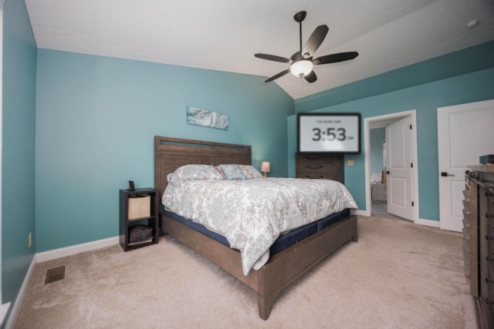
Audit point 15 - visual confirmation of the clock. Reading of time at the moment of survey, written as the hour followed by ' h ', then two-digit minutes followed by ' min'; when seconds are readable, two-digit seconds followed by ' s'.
3 h 53 min
